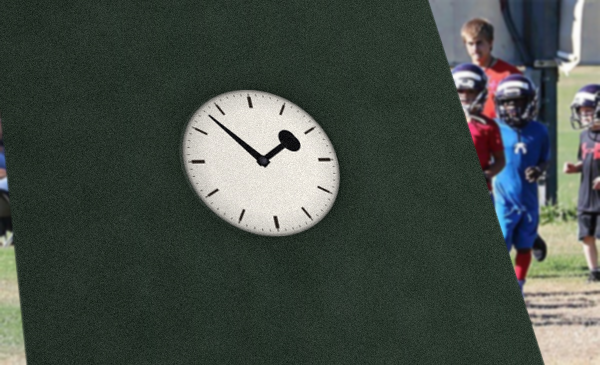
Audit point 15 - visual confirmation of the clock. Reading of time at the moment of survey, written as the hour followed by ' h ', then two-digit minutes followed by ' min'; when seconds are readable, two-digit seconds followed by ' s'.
1 h 53 min
